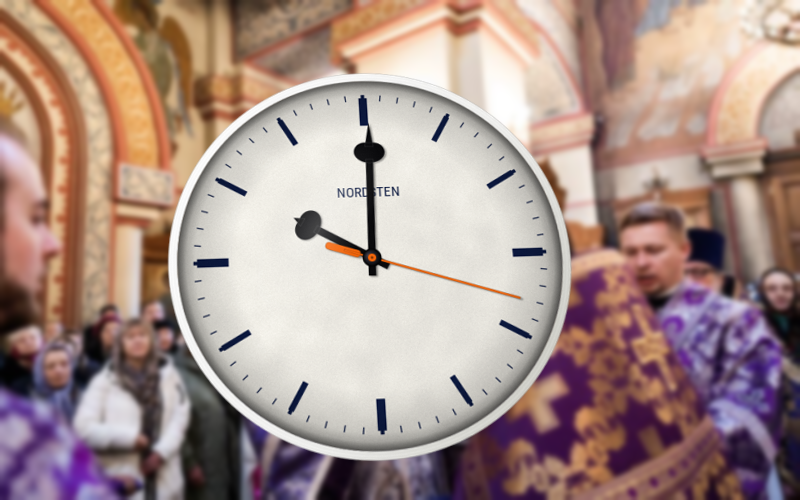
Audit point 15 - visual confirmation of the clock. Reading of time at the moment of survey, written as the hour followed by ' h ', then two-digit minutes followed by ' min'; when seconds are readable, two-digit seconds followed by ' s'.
10 h 00 min 18 s
